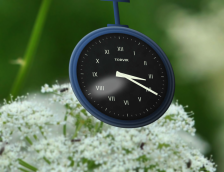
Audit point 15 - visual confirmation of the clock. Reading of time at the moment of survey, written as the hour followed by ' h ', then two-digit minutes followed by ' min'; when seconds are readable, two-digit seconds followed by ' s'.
3 h 20 min
